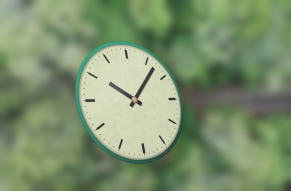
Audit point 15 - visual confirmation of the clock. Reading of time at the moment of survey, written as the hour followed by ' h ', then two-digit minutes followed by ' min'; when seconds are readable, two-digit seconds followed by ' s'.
10 h 07 min
